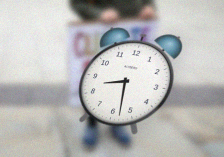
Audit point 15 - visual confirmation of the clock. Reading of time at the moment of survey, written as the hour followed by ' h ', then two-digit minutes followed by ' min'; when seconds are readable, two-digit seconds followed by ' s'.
8 h 28 min
